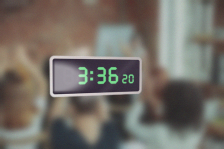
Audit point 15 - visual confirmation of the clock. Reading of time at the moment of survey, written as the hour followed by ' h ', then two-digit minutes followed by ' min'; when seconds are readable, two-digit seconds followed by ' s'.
3 h 36 min 20 s
